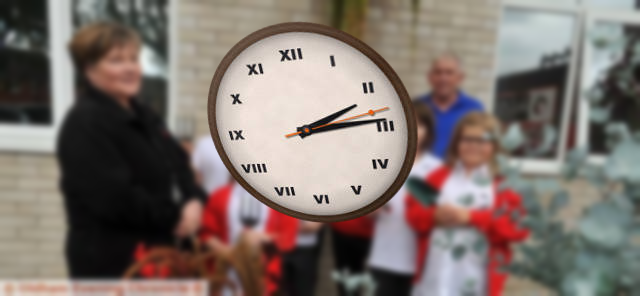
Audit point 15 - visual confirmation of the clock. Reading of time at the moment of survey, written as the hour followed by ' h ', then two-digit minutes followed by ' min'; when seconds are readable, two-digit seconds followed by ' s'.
2 h 14 min 13 s
